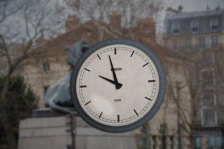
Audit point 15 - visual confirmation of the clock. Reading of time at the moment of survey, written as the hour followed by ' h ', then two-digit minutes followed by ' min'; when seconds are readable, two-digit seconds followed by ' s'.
9 h 58 min
